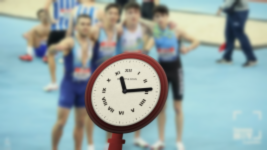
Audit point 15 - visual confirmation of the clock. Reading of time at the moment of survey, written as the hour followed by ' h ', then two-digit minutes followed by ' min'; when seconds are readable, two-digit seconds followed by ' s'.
11 h 14 min
